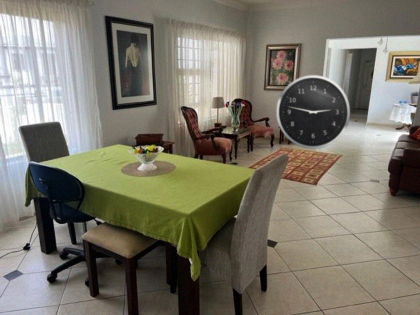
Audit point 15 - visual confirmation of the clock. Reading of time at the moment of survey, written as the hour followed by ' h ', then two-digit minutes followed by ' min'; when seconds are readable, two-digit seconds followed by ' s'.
2 h 47 min
